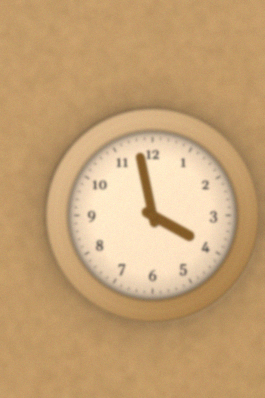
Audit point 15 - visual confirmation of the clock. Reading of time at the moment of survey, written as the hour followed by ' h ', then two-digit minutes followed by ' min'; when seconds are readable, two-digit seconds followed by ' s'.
3 h 58 min
